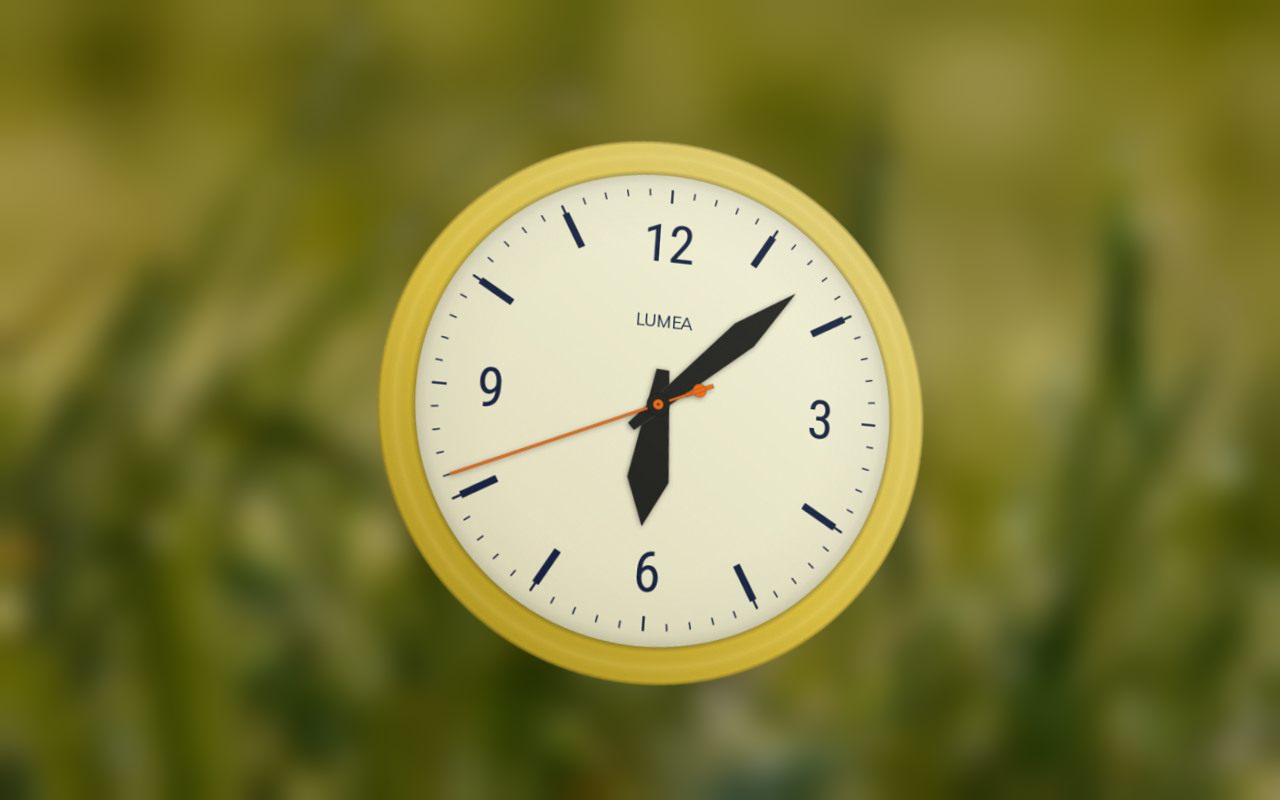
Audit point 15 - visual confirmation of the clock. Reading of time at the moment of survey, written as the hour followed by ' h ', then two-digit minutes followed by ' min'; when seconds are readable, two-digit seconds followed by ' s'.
6 h 07 min 41 s
